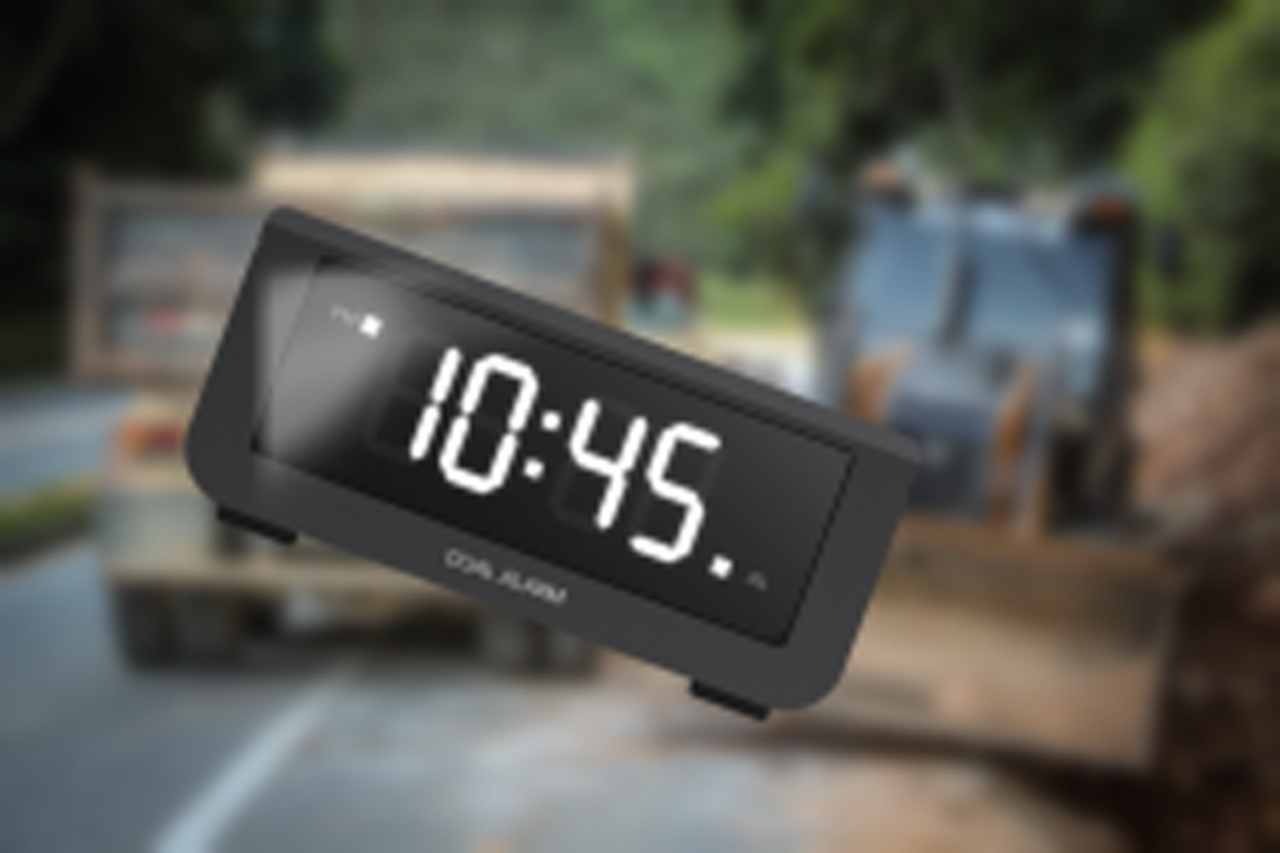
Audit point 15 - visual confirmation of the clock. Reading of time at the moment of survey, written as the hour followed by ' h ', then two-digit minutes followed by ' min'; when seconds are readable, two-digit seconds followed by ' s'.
10 h 45 min
